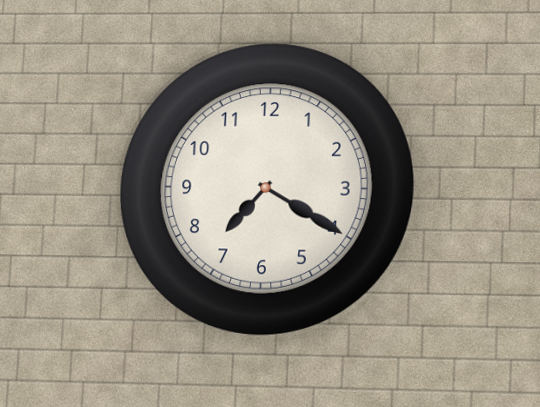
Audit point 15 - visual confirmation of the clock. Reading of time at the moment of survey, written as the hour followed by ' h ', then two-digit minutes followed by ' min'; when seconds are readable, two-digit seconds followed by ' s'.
7 h 20 min
